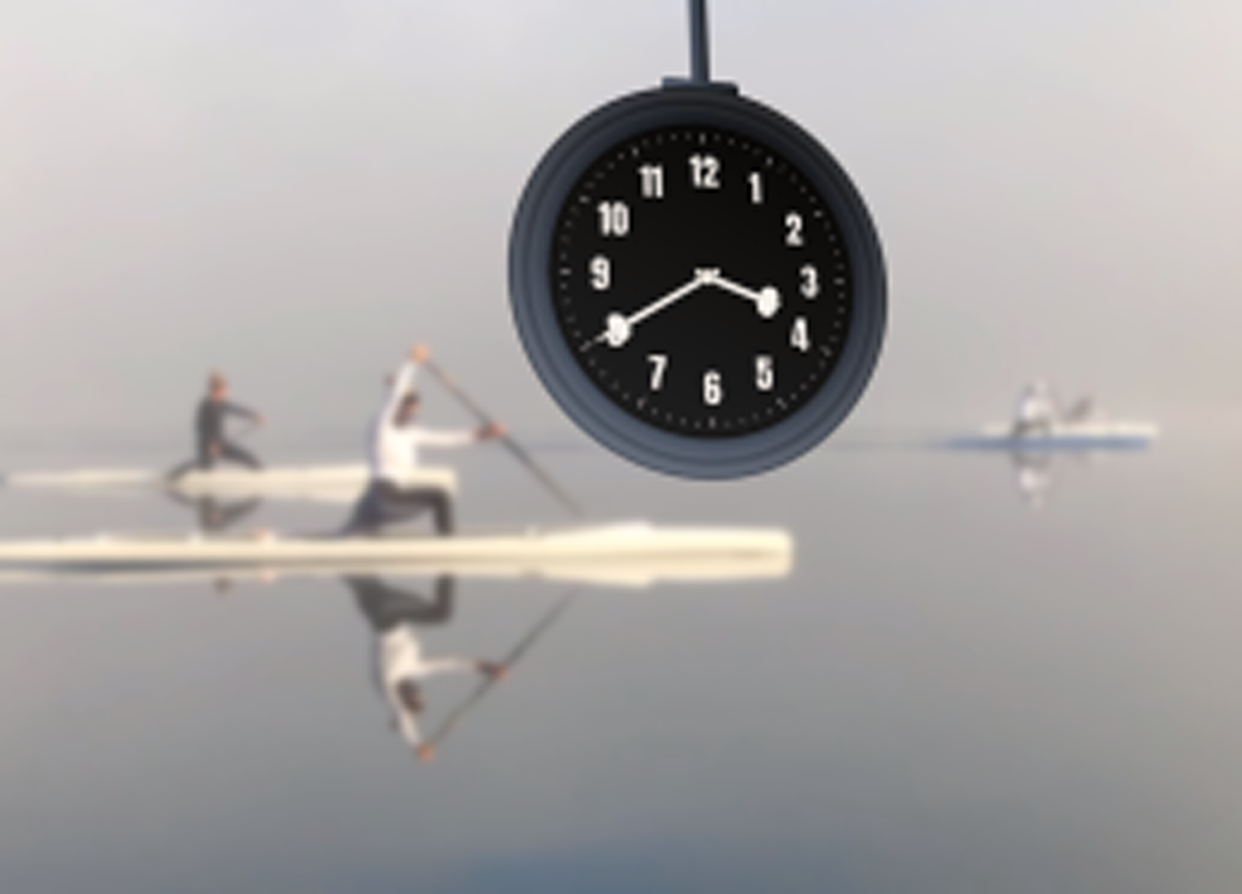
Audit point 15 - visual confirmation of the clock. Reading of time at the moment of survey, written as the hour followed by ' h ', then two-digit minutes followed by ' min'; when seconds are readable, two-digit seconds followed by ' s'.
3 h 40 min
